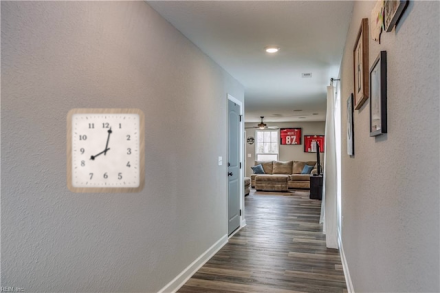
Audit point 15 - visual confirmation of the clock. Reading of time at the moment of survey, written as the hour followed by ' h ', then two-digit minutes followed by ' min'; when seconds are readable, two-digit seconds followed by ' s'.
8 h 02 min
